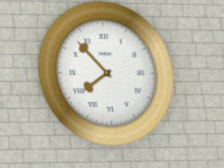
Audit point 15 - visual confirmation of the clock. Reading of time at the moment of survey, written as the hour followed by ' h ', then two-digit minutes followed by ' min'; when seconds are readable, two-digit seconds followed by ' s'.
7 h 53 min
